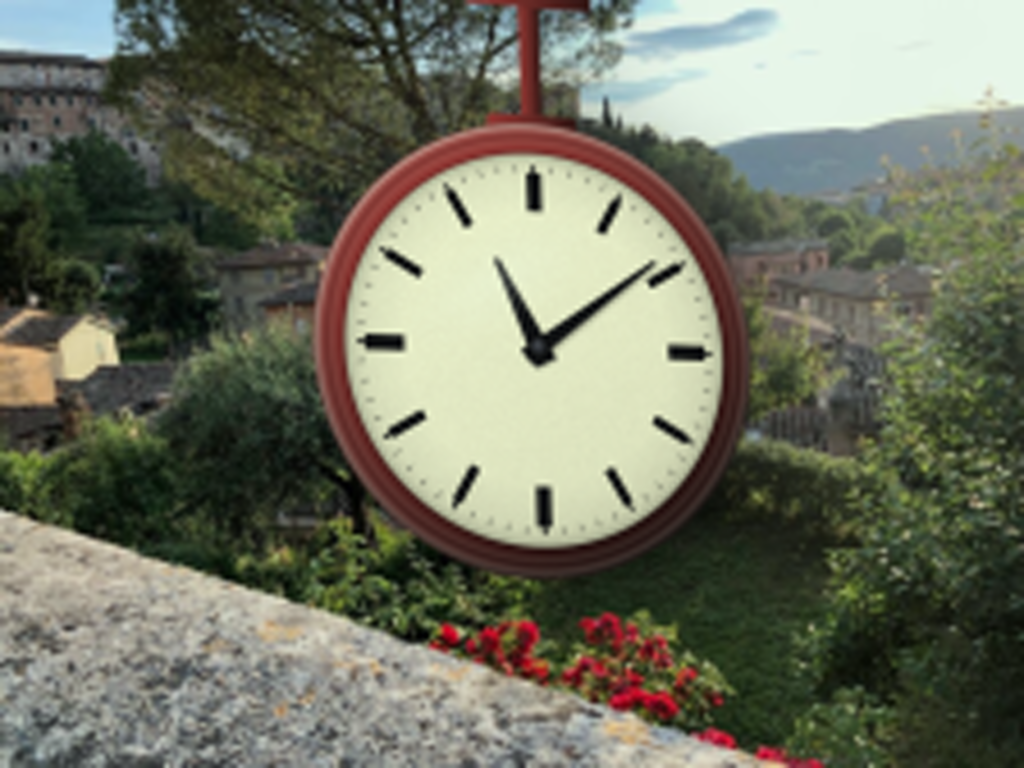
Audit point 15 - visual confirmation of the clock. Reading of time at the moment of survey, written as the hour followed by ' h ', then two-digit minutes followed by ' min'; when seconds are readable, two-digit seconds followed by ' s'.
11 h 09 min
